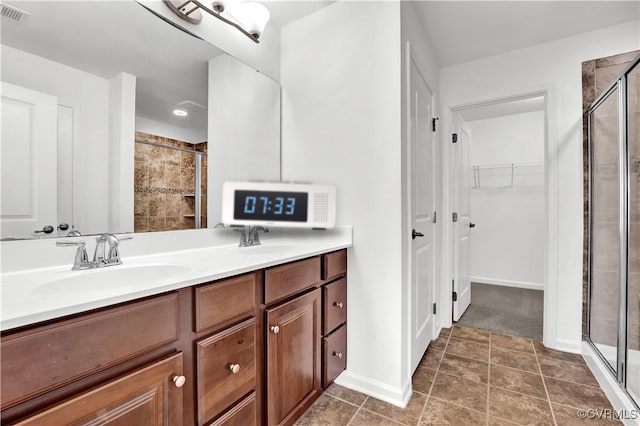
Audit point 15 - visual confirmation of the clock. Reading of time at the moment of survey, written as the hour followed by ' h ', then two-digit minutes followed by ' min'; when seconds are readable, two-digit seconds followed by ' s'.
7 h 33 min
